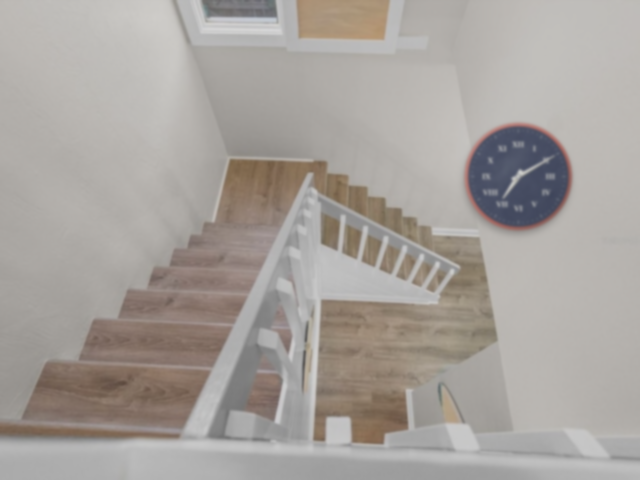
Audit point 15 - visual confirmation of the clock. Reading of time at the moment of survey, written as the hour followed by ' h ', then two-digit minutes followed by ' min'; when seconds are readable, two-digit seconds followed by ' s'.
7 h 10 min
